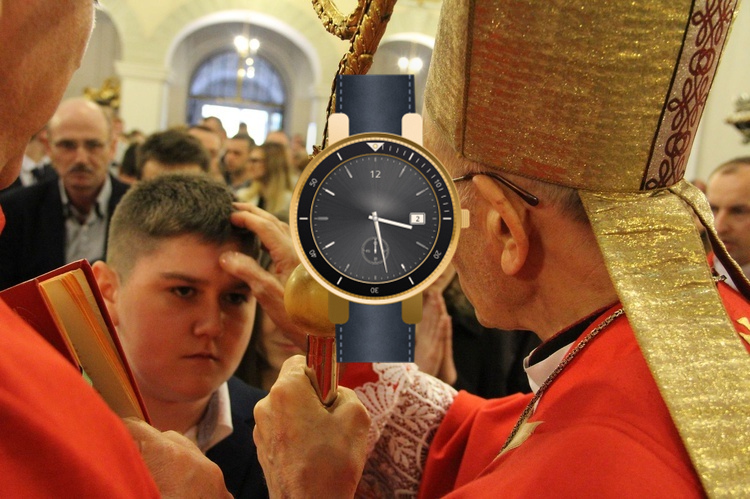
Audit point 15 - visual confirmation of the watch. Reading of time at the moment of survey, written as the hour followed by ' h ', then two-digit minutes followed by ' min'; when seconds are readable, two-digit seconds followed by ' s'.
3 h 28 min
